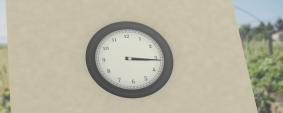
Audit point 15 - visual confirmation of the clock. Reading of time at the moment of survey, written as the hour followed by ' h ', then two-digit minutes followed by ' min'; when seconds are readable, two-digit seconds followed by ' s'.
3 h 16 min
